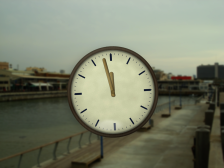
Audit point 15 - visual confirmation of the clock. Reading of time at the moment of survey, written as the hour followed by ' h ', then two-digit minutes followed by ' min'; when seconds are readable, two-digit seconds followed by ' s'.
11 h 58 min
